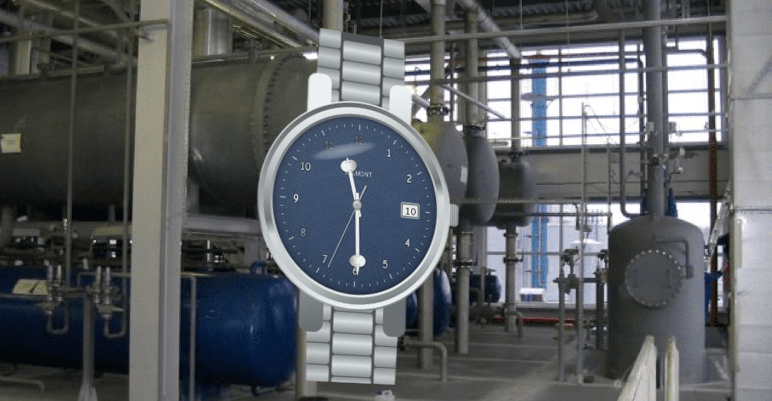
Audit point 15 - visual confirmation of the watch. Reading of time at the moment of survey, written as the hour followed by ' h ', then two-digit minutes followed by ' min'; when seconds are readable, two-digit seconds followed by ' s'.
11 h 29 min 34 s
